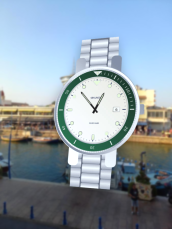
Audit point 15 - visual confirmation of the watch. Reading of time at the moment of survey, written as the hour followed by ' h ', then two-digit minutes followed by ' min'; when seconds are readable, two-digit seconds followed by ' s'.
12 h 53 min
